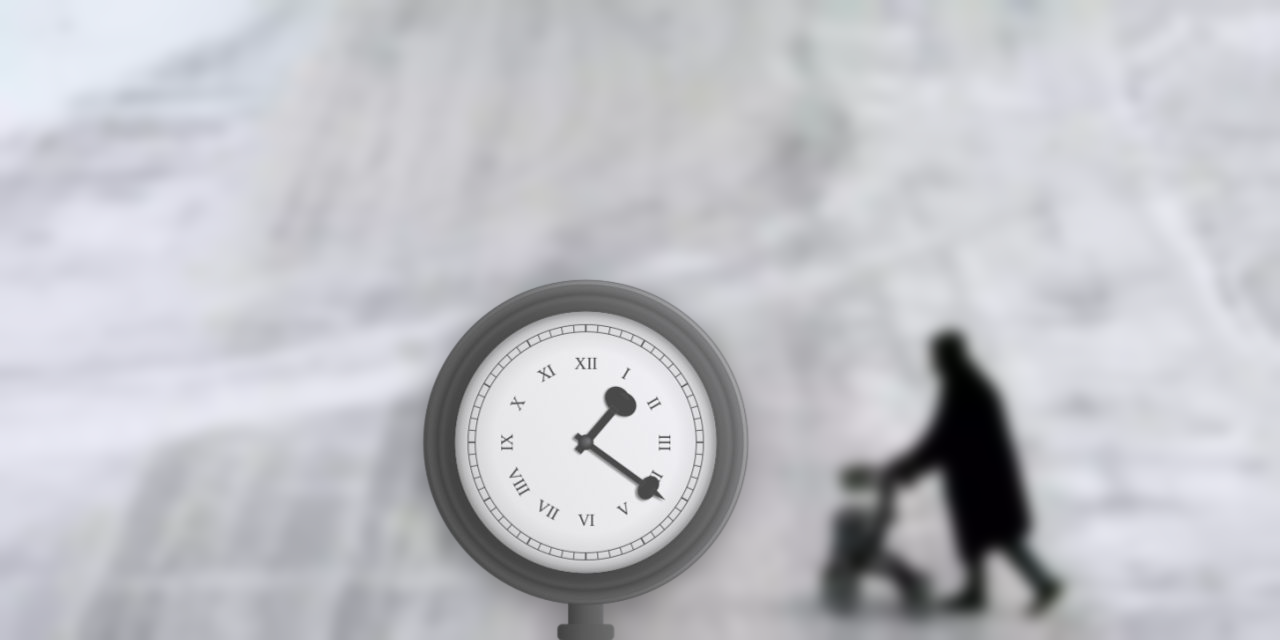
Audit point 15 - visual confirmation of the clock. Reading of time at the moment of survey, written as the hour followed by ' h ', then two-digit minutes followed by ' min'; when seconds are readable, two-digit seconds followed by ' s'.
1 h 21 min
